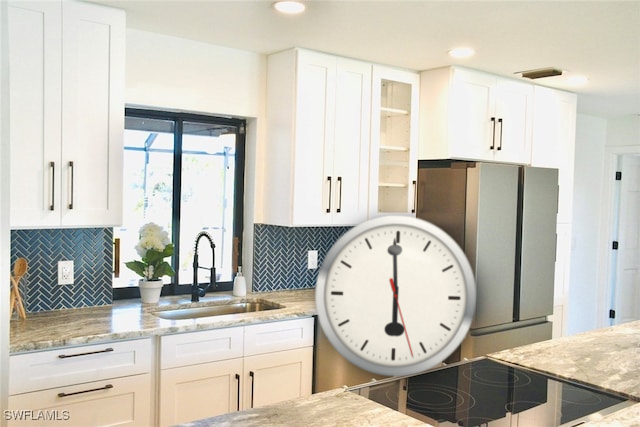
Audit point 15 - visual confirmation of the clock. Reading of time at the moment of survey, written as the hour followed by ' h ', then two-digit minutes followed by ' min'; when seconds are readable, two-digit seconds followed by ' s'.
5 h 59 min 27 s
